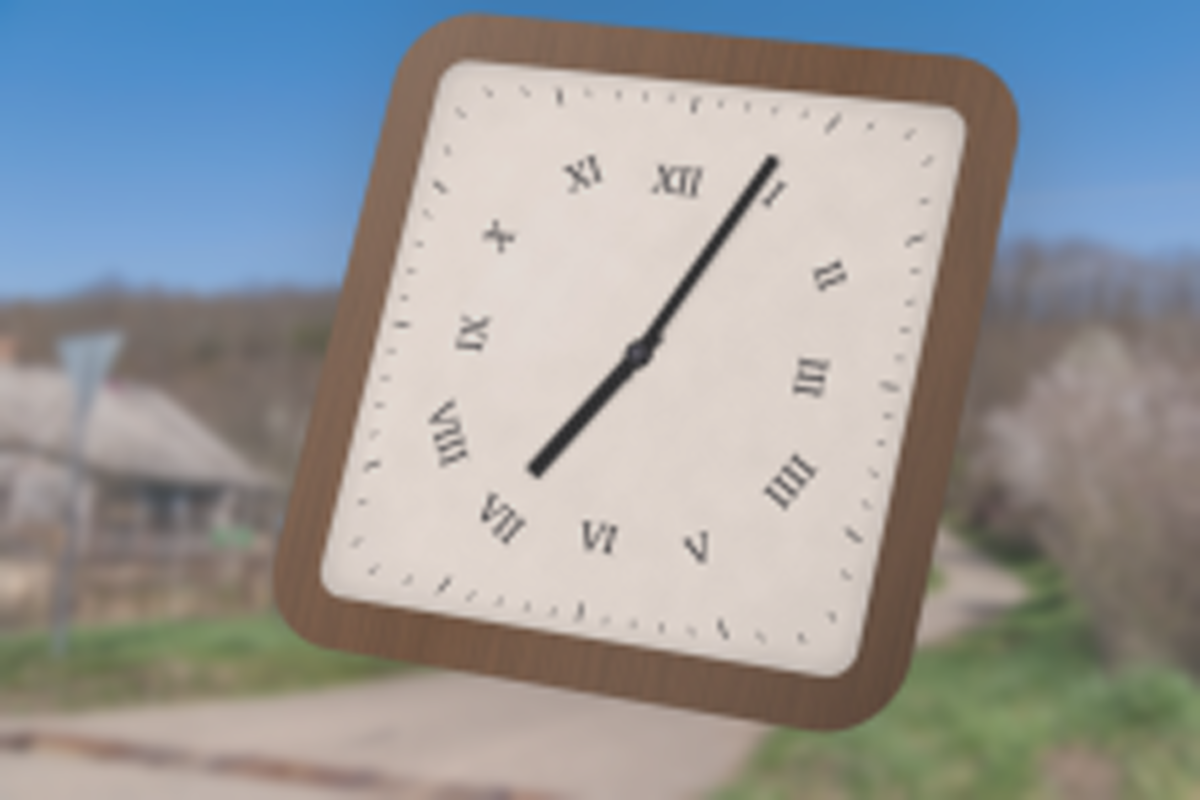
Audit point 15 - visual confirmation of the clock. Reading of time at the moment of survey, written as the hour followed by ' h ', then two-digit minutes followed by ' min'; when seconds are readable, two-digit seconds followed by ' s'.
7 h 04 min
